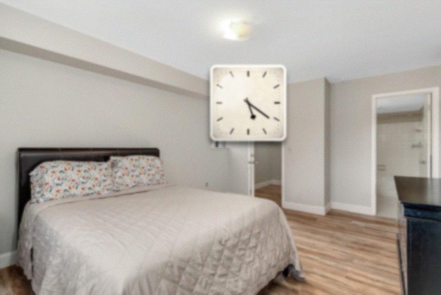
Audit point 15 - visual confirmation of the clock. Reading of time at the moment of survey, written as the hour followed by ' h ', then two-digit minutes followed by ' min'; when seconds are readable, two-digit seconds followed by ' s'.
5 h 21 min
